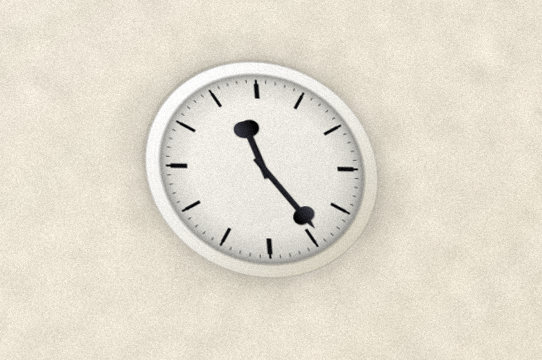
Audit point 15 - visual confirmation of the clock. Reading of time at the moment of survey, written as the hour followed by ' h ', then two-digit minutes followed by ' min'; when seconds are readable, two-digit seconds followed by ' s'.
11 h 24 min
